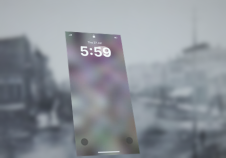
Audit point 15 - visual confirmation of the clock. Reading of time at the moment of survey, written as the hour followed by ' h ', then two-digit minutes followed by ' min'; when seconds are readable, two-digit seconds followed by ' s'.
5 h 59 min
